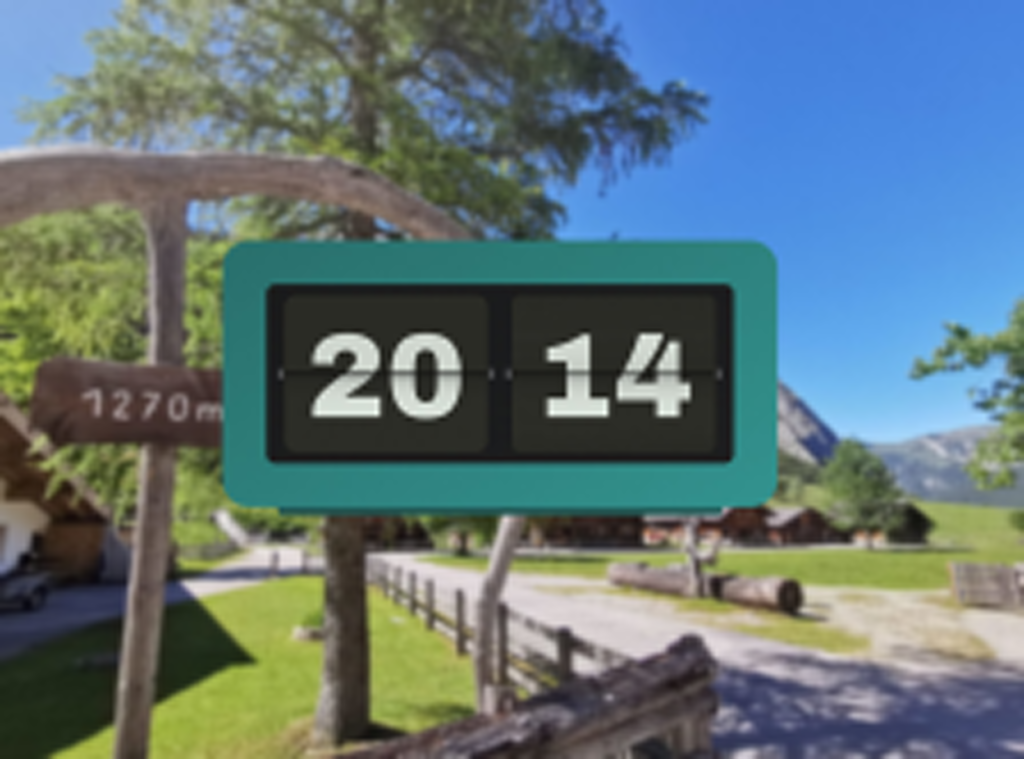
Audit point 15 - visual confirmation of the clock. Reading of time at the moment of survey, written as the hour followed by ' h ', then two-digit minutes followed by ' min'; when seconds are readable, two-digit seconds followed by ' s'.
20 h 14 min
